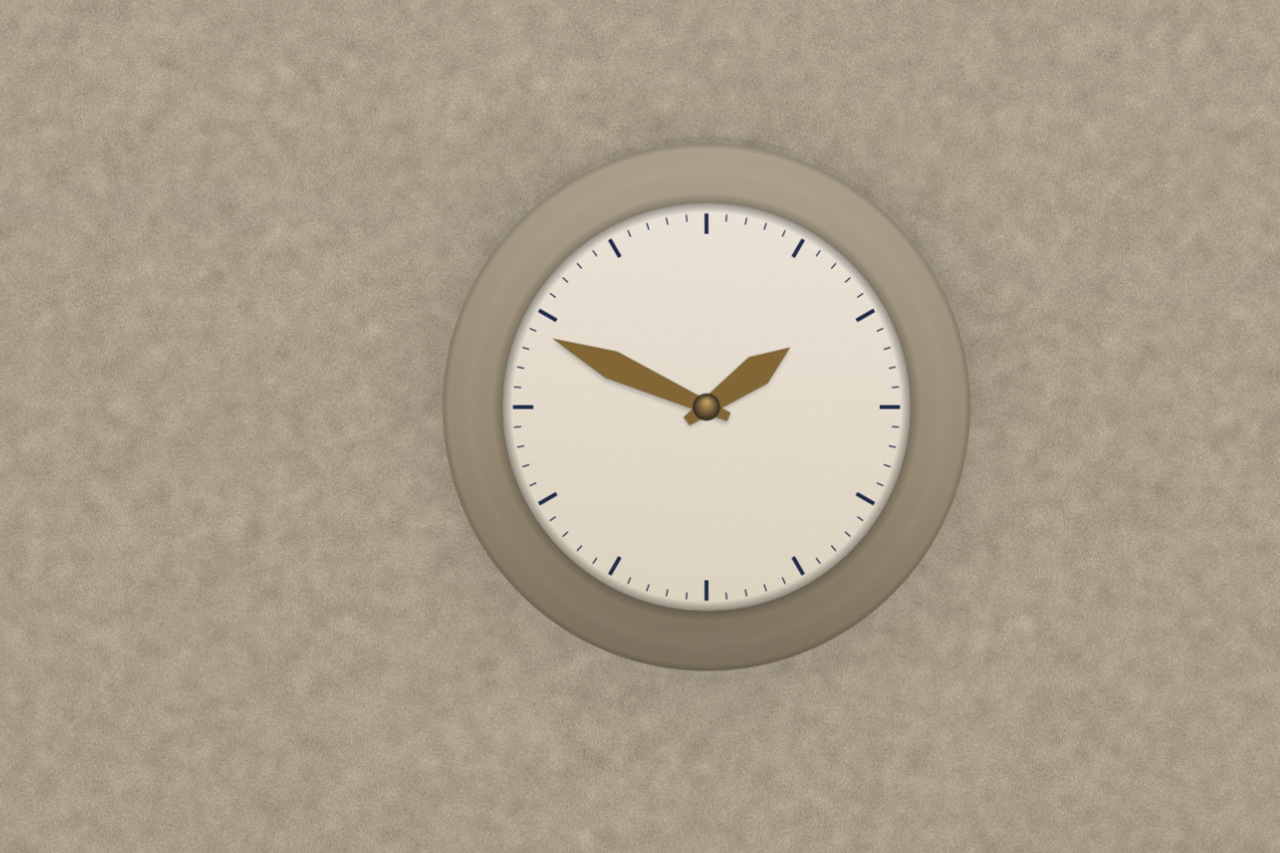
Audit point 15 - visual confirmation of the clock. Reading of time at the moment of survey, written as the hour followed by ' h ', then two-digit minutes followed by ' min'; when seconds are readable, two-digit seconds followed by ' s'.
1 h 49 min
